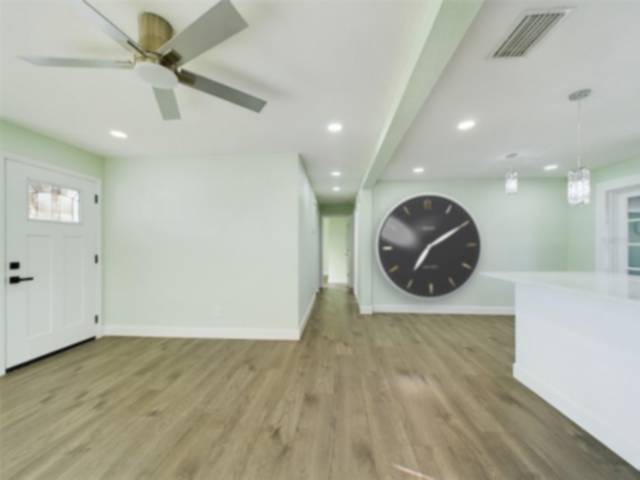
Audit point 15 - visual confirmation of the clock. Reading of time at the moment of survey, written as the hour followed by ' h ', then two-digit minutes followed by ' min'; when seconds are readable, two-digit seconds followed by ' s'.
7 h 10 min
